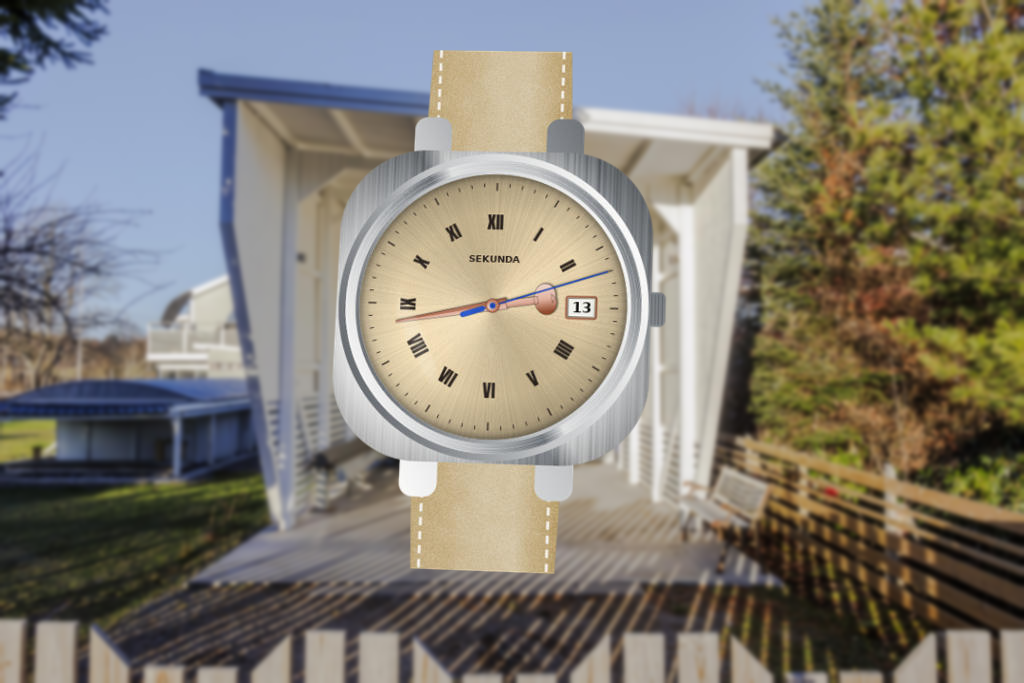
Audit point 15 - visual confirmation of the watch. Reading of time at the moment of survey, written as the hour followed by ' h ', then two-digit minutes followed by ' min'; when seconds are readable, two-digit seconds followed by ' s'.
2 h 43 min 12 s
